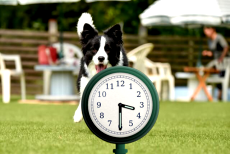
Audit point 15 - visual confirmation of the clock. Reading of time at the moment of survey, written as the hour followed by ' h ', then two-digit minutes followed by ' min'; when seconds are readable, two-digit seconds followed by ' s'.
3 h 30 min
